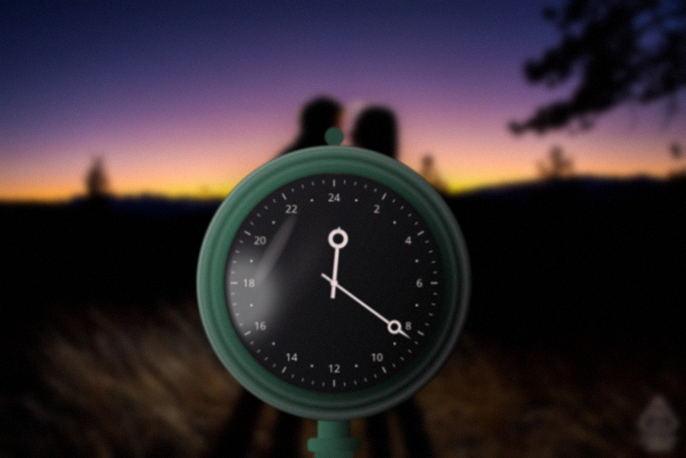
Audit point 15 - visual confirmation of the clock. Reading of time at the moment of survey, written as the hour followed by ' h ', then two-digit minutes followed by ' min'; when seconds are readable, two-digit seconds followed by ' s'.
0 h 21 min
